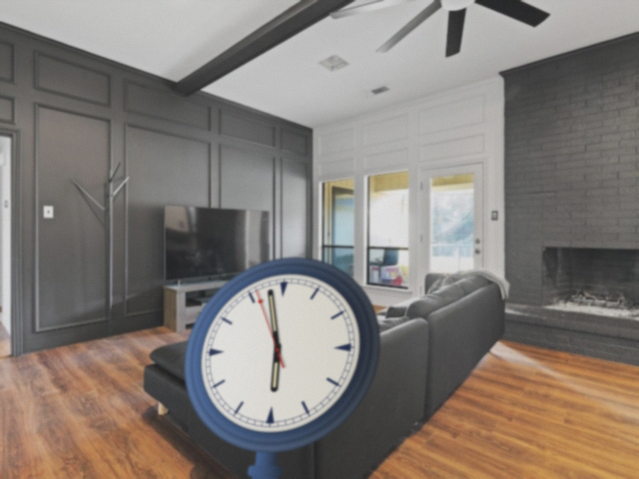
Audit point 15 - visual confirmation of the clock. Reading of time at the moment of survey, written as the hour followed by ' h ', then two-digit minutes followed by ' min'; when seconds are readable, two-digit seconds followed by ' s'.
5 h 57 min 56 s
